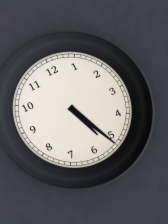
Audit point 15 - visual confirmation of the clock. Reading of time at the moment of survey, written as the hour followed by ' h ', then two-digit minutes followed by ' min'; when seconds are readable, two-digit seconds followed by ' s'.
5 h 26 min
